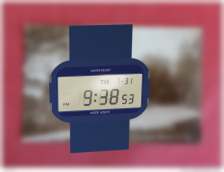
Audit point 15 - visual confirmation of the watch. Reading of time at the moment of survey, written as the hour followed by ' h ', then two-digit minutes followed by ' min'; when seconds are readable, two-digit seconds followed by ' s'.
9 h 38 min 53 s
